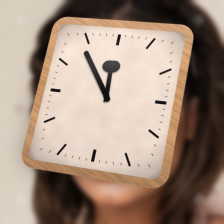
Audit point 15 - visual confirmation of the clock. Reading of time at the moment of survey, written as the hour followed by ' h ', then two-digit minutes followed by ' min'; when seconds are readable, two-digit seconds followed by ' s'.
11 h 54 min
